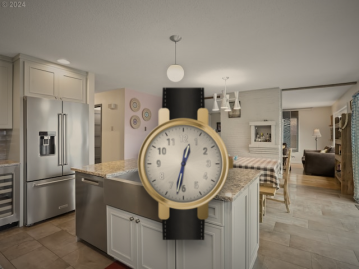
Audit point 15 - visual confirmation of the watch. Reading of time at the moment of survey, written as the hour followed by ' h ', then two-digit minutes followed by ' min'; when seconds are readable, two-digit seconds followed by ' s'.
12 h 32 min
